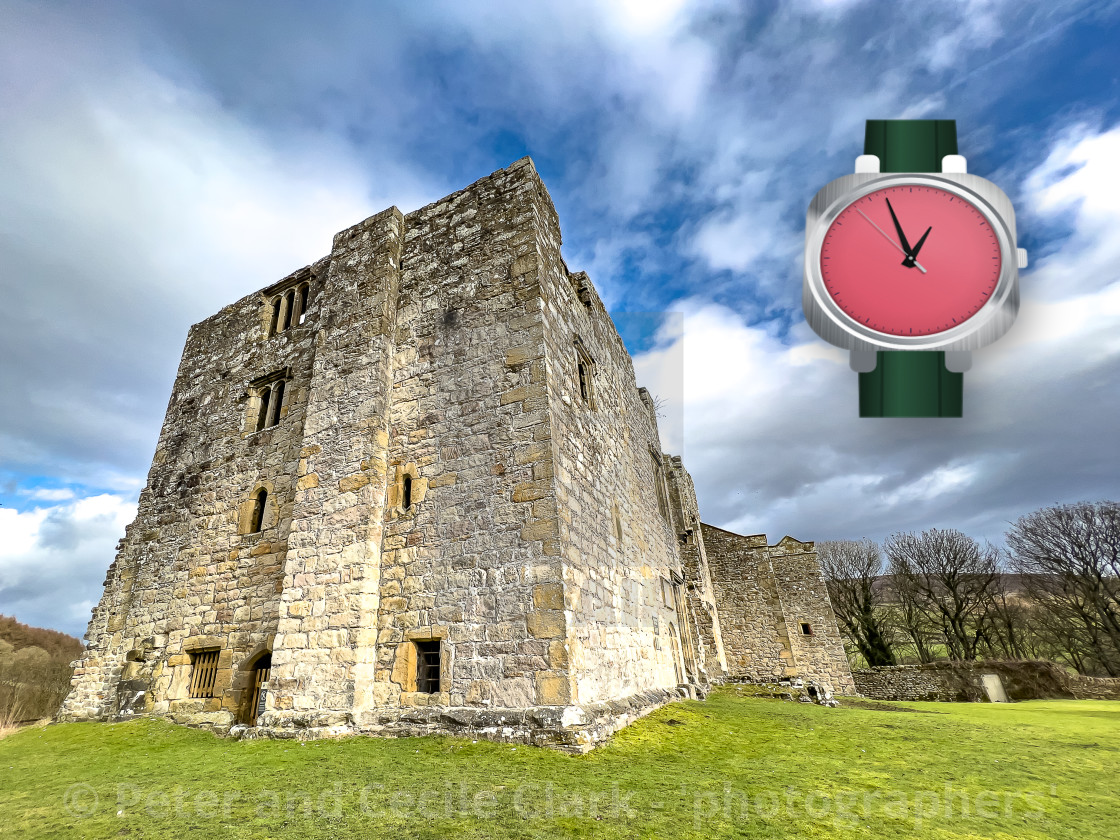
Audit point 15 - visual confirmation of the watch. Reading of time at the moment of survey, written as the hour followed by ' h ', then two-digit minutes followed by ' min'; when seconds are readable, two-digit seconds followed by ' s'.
12 h 56 min 53 s
